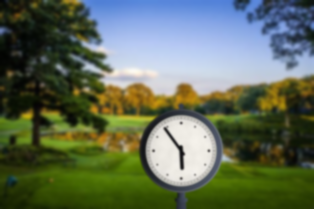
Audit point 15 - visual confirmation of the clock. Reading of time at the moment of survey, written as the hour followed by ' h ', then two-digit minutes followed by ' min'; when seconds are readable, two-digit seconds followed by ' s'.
5 h 54 min
